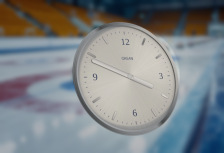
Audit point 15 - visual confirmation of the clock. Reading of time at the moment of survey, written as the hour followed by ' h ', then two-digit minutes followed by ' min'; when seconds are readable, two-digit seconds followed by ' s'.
3 h 49 min
